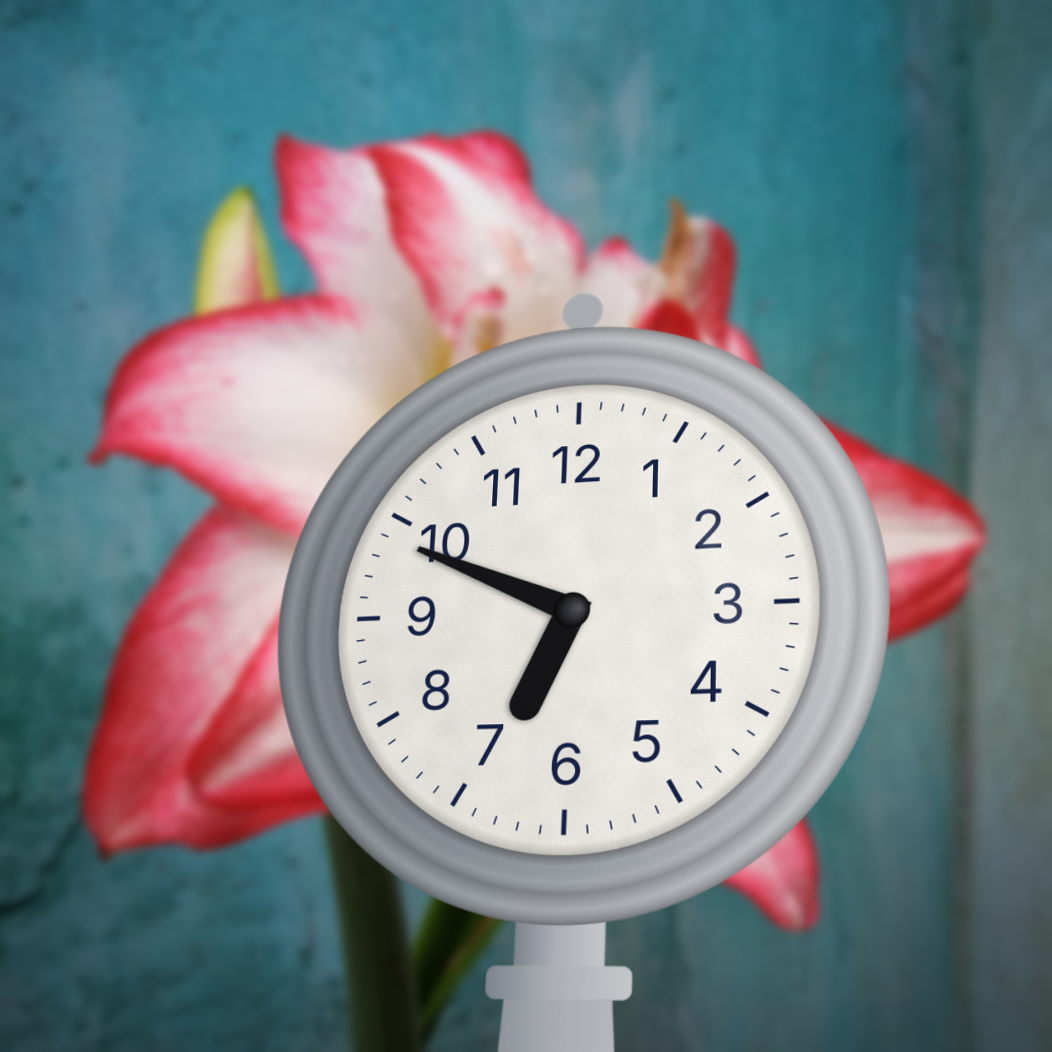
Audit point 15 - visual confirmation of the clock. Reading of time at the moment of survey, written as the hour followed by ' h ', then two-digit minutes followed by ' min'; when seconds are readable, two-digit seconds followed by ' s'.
6 h 49 min
